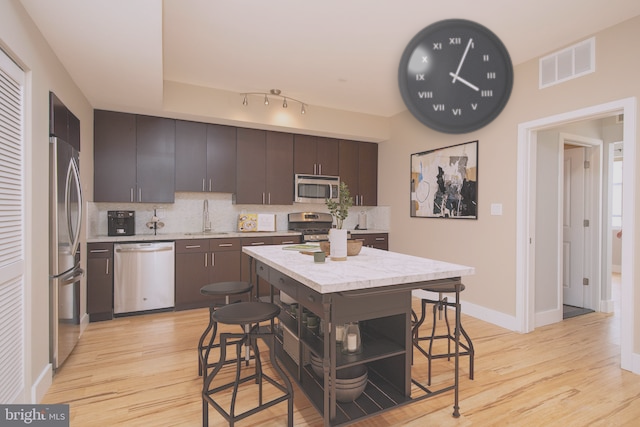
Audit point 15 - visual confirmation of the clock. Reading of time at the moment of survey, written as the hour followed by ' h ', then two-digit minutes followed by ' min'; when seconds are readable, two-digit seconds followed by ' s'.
4 h 04 min
